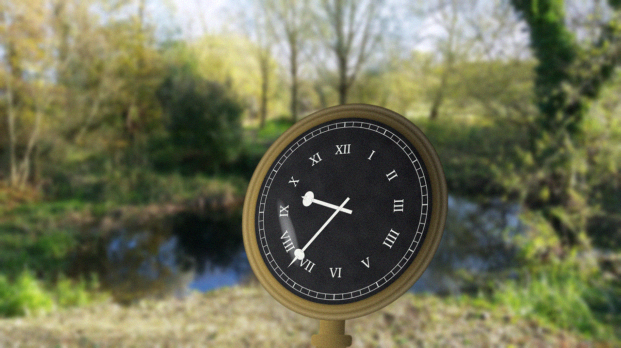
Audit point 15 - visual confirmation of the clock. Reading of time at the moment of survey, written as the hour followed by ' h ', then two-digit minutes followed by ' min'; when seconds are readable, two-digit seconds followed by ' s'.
9 h 37 min
